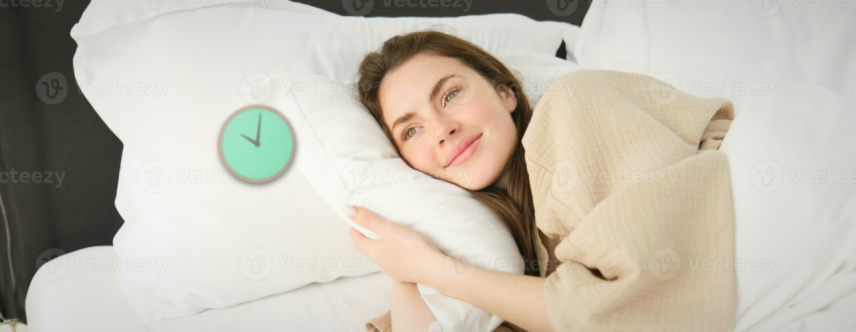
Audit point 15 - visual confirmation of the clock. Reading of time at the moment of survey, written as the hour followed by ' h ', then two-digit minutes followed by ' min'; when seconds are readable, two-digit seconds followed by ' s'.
10 h 01 min
